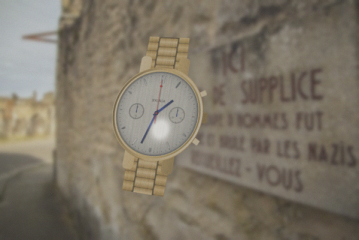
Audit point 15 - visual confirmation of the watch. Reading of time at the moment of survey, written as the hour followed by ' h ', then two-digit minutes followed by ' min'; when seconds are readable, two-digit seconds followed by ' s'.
1 h 33 min
